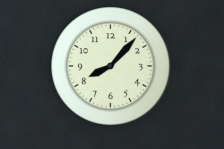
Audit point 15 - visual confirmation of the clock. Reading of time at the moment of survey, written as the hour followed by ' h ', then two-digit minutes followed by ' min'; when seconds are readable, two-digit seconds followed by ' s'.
8 h 07 min
